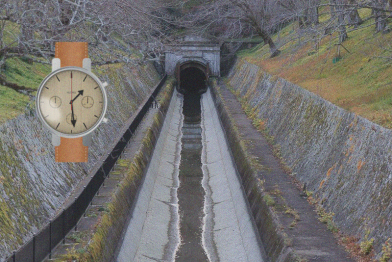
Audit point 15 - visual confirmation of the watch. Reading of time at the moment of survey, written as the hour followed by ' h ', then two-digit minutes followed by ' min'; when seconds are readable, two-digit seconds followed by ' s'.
1 h 29 min
